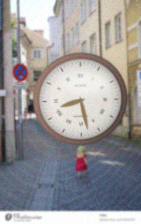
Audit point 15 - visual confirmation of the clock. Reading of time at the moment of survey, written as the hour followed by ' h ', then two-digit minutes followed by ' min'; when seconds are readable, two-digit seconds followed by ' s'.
8 h 28 min
